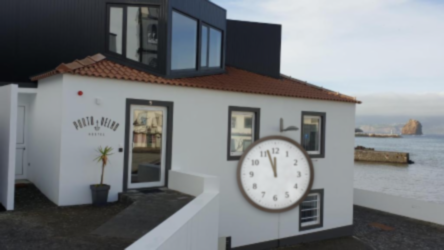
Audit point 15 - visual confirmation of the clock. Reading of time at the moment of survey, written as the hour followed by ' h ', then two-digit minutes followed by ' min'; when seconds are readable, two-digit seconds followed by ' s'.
11 h 57 min
